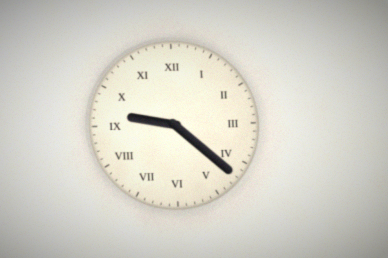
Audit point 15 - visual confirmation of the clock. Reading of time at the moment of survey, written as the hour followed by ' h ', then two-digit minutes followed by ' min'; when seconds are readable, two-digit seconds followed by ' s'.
9 h 22 min
